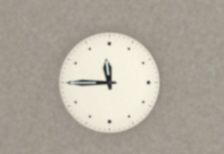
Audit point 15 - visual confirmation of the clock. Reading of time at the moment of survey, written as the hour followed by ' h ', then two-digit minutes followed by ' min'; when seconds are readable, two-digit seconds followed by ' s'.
11 h 45 min
